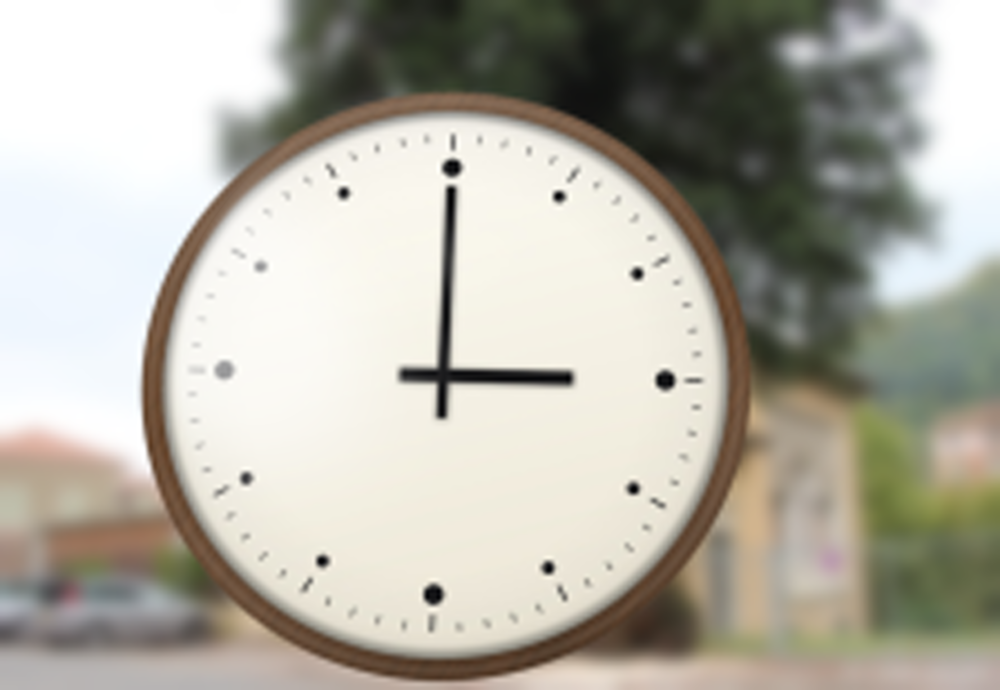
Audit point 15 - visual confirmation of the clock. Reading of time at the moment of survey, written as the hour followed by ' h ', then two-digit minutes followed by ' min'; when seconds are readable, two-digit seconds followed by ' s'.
3 h 00 min
